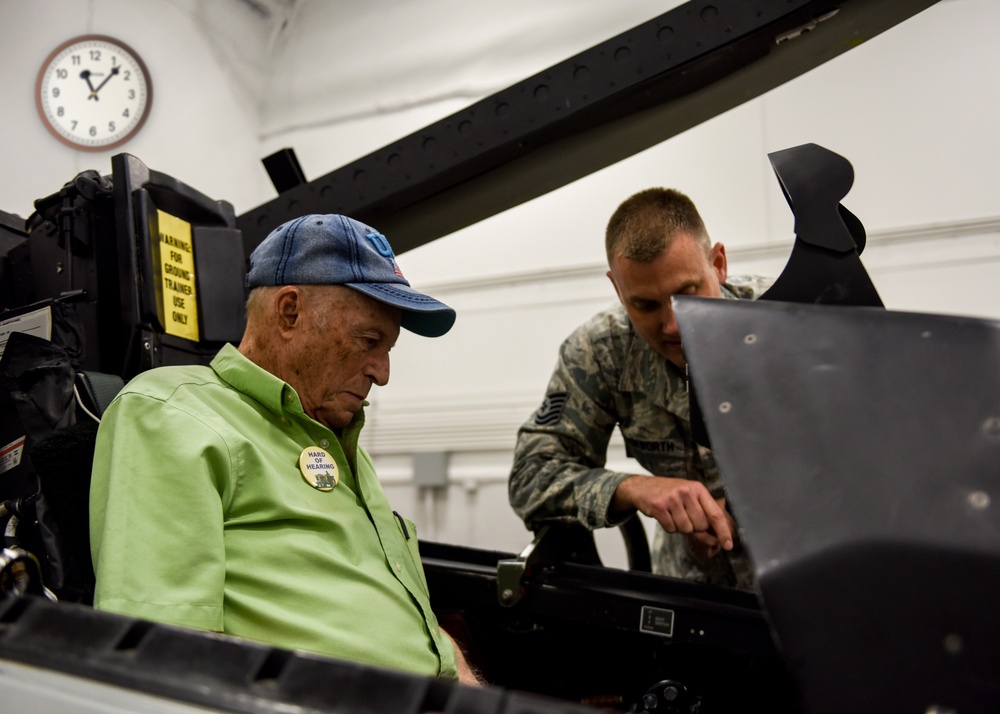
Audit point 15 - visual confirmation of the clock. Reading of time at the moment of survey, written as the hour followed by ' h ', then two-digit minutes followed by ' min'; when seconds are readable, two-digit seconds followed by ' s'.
11 h 07 min
